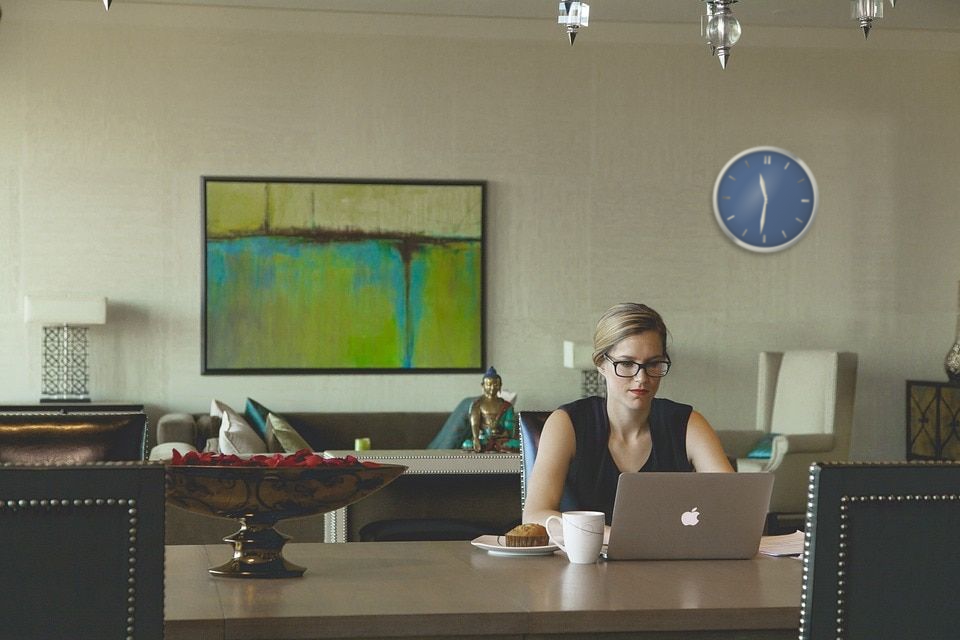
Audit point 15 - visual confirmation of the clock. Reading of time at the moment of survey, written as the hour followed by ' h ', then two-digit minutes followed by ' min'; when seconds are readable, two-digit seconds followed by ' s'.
11 h 31 min
